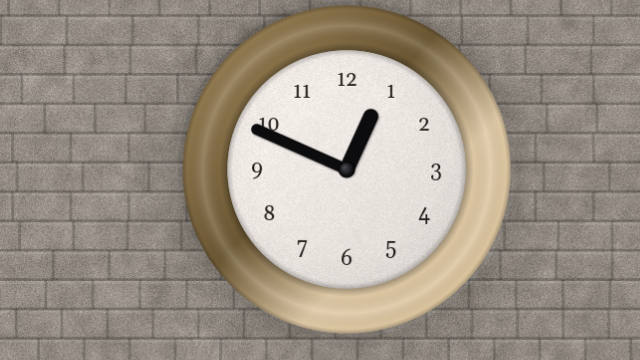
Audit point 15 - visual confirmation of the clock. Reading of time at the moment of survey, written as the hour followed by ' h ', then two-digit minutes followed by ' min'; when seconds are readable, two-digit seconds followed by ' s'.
12 h 49 min
